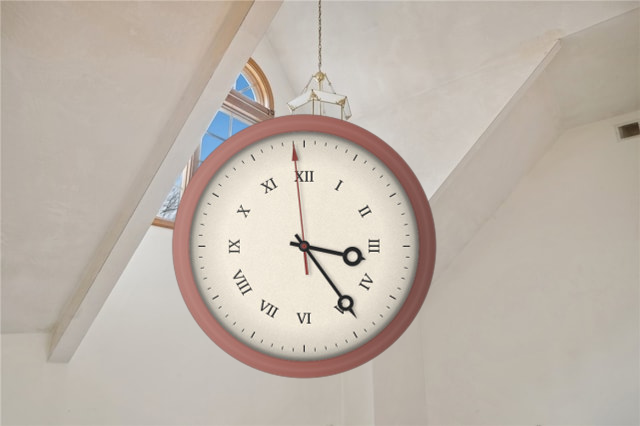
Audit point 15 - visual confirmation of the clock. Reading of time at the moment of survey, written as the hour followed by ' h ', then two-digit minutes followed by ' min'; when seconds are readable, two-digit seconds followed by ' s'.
3 h 23 min 59 s
